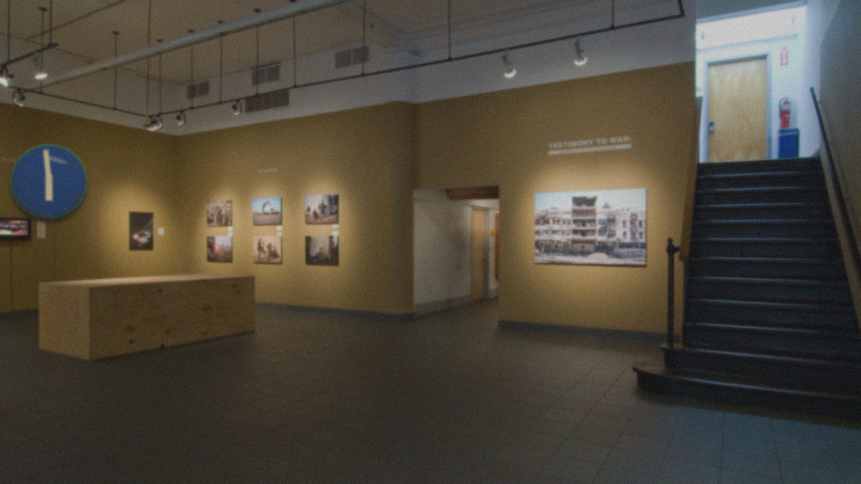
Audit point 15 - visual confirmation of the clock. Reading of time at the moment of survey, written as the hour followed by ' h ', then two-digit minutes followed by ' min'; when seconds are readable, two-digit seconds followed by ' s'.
5 h 59 min
